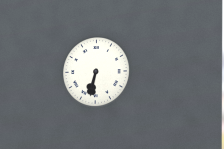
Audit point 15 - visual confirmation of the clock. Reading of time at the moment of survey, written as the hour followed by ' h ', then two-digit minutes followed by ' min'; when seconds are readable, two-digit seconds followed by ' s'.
6 h 32 min
